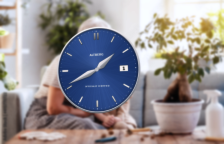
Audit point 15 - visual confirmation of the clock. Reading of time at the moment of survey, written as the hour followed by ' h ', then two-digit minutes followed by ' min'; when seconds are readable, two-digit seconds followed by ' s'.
1 h 41 min
